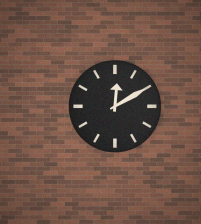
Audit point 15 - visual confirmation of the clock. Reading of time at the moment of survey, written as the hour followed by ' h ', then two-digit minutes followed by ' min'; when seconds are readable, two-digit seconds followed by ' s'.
12 h 10 min
